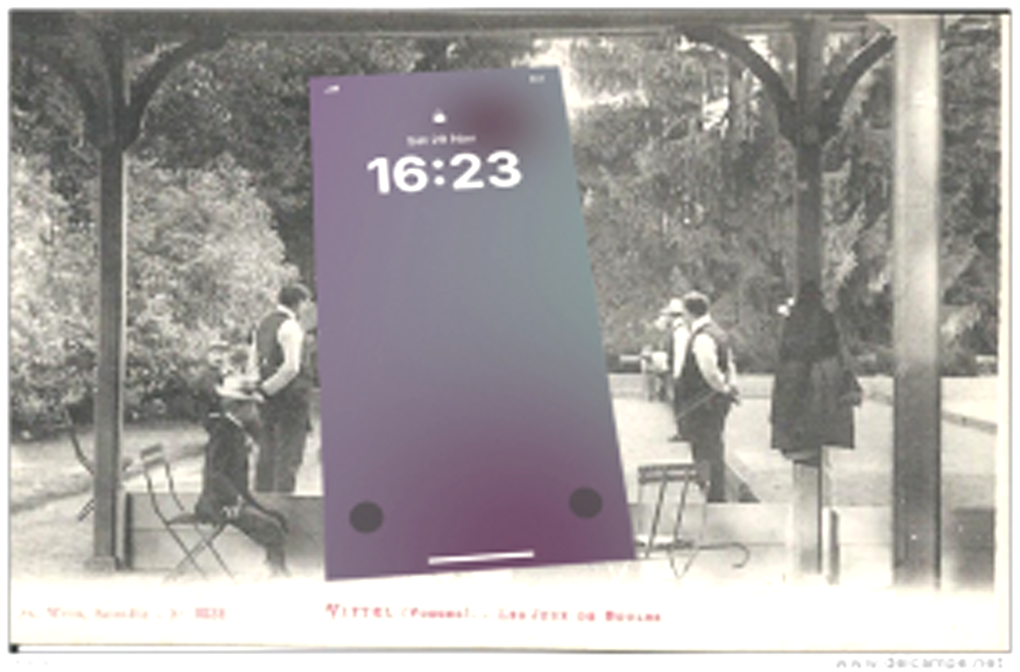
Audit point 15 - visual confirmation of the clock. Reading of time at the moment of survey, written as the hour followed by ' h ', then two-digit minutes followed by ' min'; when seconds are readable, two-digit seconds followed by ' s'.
16 h 23 min
